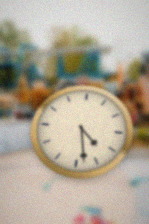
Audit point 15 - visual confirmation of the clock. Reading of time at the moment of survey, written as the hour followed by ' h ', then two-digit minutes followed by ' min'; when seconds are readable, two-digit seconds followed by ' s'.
4 h 28 min
